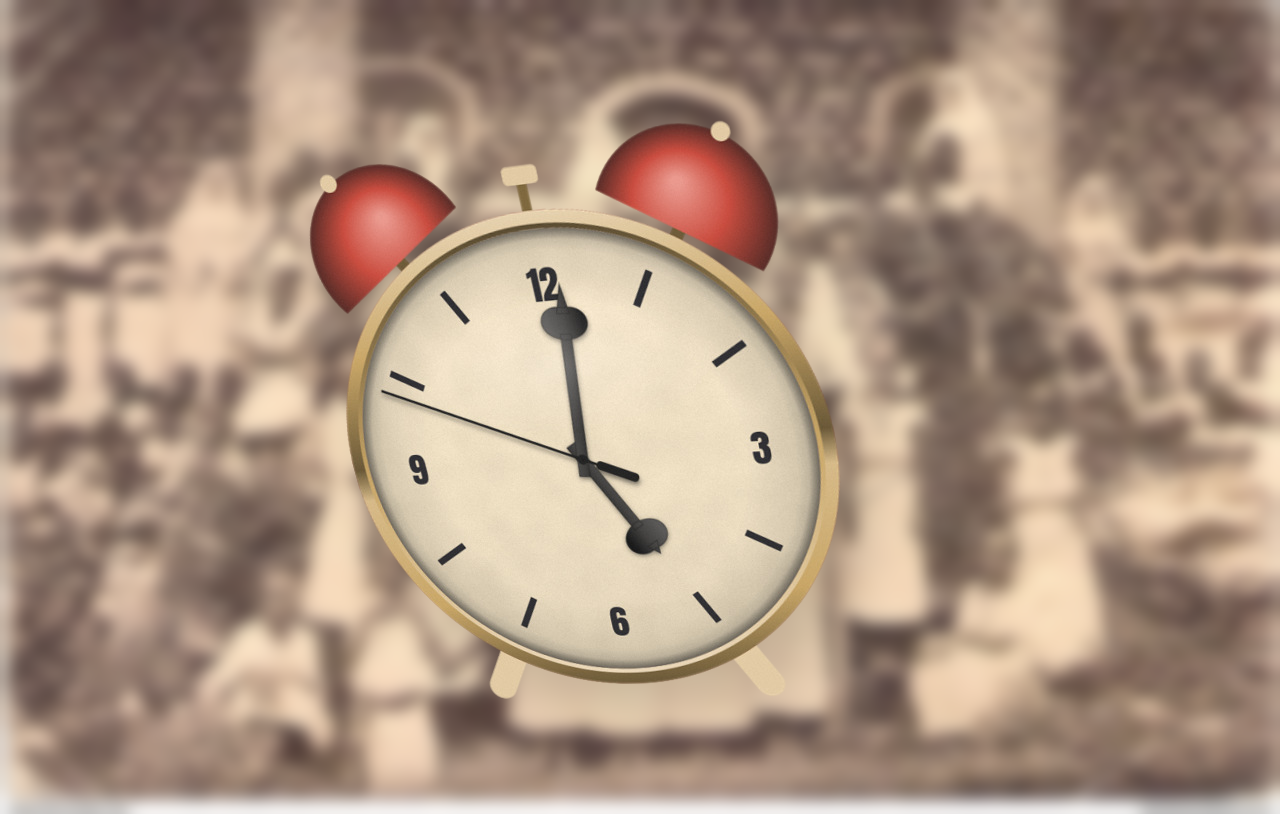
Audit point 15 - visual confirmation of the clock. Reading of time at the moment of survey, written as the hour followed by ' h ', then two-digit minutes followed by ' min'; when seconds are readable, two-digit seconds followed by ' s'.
5 h 00 min 49 s
